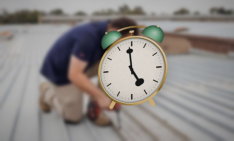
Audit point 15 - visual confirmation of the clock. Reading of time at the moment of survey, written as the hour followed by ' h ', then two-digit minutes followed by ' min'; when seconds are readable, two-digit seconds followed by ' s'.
4 h 59 min
